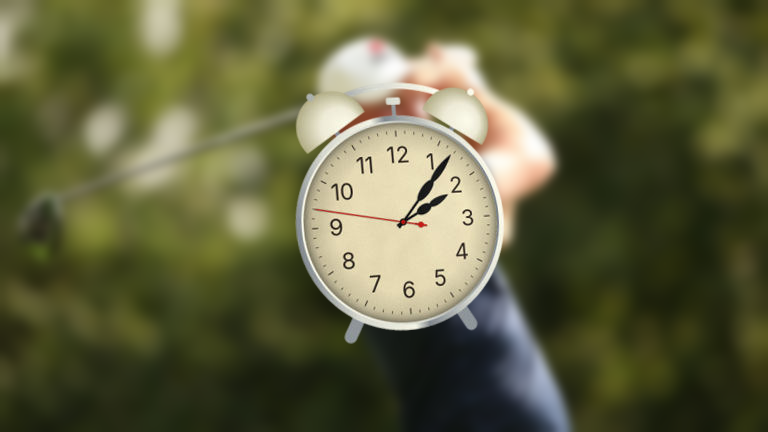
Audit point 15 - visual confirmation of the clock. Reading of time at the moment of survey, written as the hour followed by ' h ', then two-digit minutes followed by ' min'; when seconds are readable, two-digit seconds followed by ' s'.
2 h 06 min 47 s
